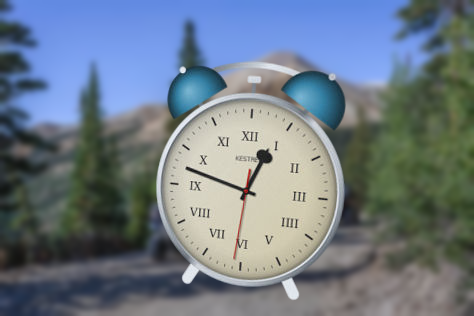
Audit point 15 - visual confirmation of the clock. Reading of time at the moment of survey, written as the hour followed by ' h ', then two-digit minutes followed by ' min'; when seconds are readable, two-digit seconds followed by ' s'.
12 h 47 min 31 s
